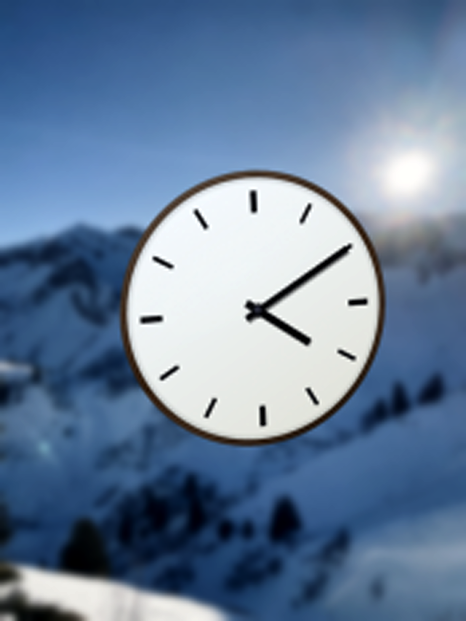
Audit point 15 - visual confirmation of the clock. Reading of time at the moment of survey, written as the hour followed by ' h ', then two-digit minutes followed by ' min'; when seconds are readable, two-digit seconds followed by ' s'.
4 h 10 min
